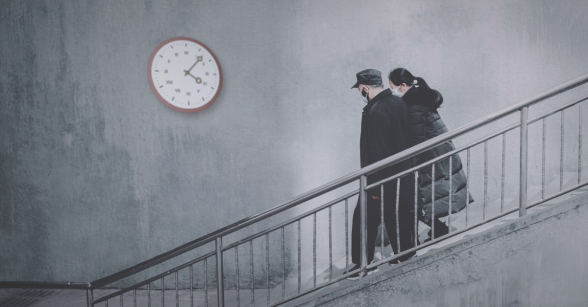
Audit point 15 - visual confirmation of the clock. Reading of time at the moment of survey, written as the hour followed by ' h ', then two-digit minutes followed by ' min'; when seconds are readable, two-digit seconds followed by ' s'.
4 h 07 min
